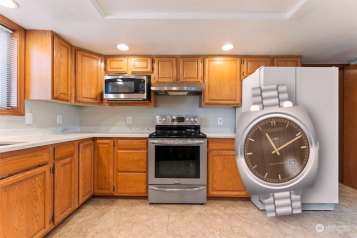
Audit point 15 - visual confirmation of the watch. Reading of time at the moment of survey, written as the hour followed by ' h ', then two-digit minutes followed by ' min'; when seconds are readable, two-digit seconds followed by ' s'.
11 h 11 min
